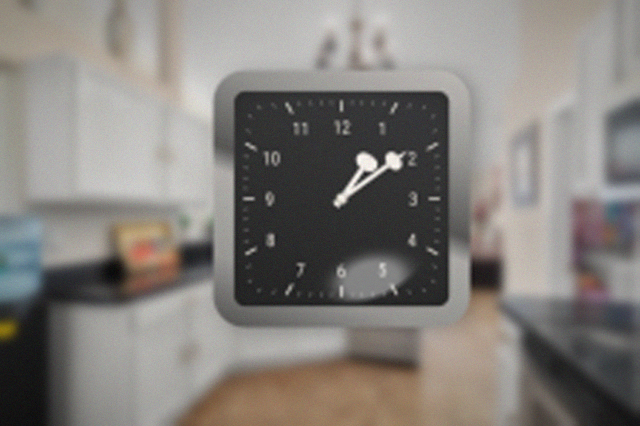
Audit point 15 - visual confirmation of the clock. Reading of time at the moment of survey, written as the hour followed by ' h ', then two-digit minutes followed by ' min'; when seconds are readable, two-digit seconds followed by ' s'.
1 h 09 min
